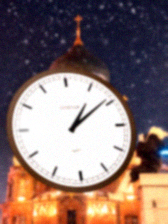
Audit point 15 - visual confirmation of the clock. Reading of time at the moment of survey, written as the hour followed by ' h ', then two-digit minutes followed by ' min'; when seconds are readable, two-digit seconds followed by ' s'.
1 h 09 min
